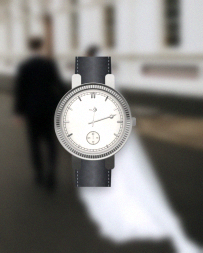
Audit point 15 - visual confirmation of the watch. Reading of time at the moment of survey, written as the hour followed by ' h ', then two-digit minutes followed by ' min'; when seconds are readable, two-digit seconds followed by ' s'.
12 h 12 min
